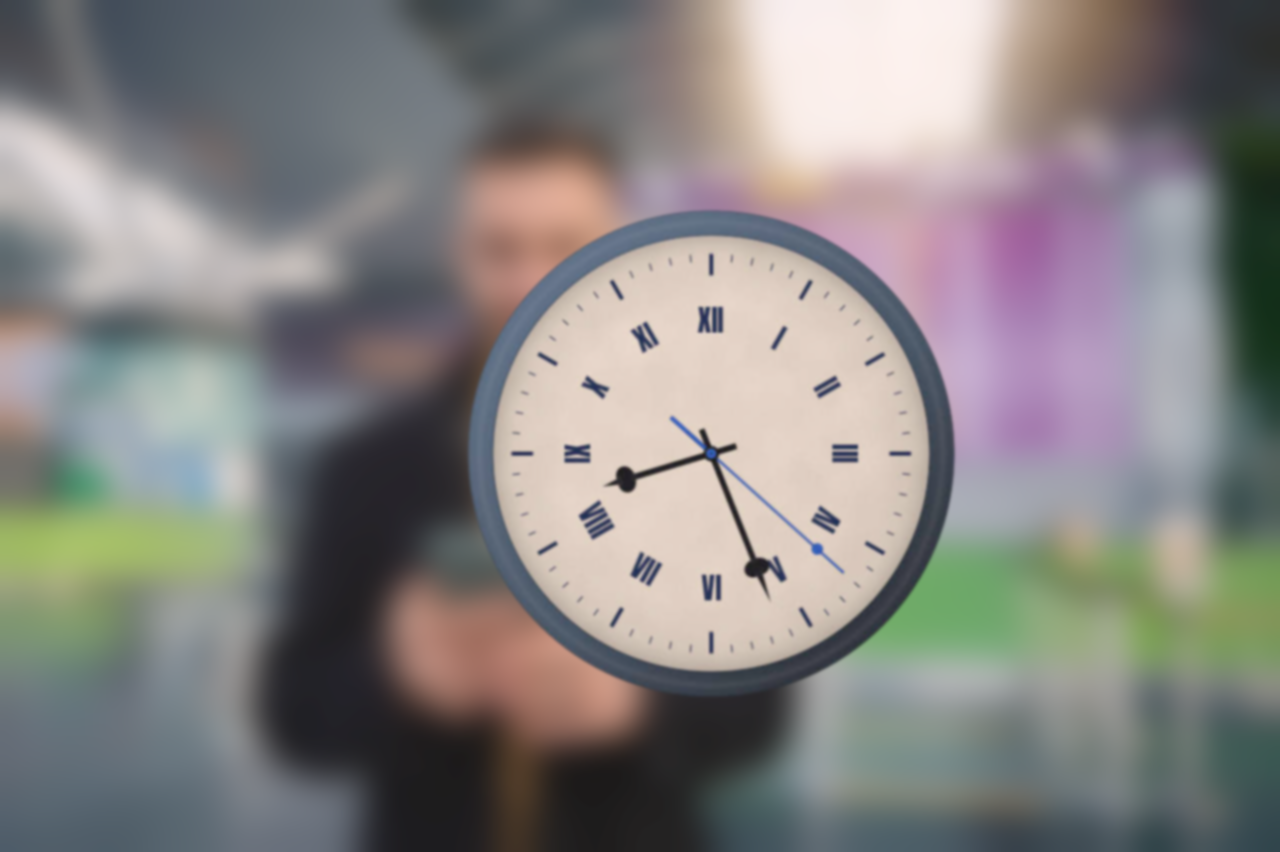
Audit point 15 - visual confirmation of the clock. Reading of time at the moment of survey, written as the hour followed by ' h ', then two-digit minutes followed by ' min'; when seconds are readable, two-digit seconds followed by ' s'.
8 h 26 min 22 s
